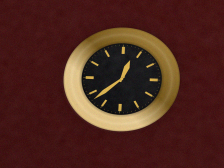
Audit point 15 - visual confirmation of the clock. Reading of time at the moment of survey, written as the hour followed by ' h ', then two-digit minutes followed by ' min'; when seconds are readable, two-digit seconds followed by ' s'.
12 h 38 min
